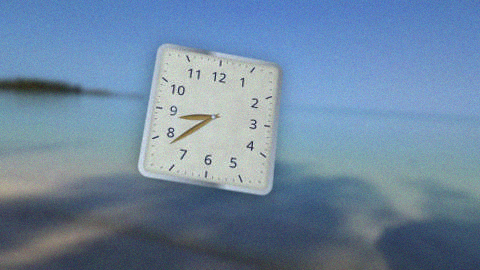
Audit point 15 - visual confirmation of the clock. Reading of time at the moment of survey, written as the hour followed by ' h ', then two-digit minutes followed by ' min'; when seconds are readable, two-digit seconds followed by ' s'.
8 h 38 min
